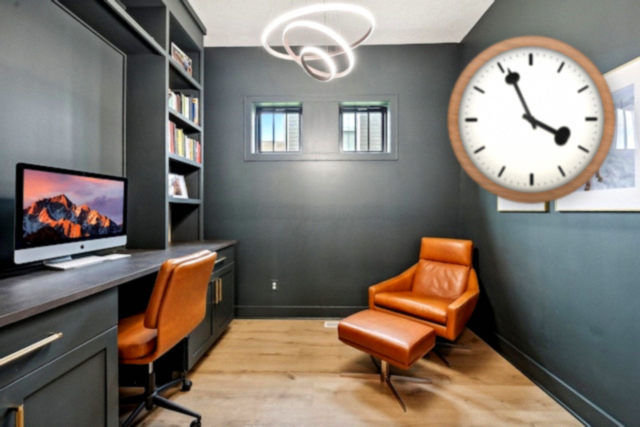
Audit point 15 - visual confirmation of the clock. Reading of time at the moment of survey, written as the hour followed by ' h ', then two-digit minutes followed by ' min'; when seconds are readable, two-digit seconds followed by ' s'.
3 h 56 min
